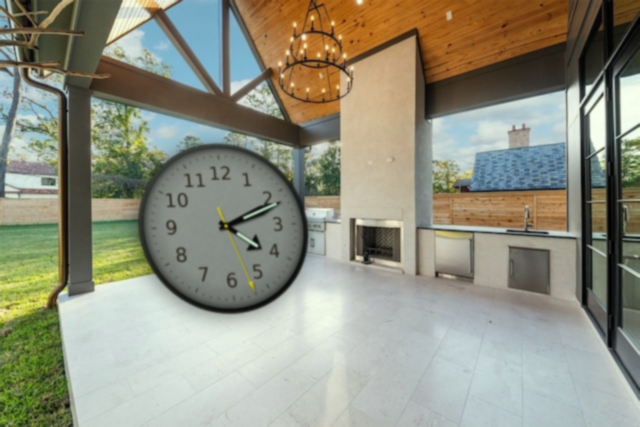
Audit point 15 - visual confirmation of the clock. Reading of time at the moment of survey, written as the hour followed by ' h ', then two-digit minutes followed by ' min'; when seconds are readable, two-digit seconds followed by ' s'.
4 h 11 min 27 s
